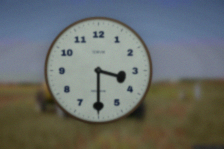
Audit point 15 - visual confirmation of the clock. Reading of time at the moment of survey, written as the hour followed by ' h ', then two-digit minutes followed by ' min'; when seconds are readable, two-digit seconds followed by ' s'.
3 h 30 min
